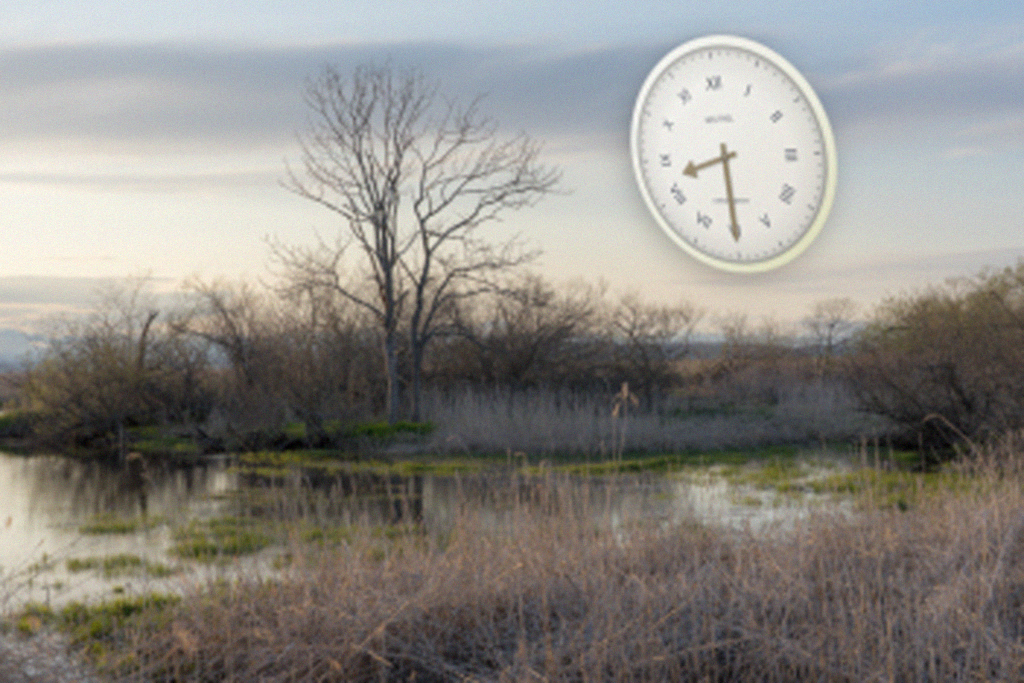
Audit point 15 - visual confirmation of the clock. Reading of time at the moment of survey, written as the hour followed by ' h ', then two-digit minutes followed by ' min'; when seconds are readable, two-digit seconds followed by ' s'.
8 h 30 min
